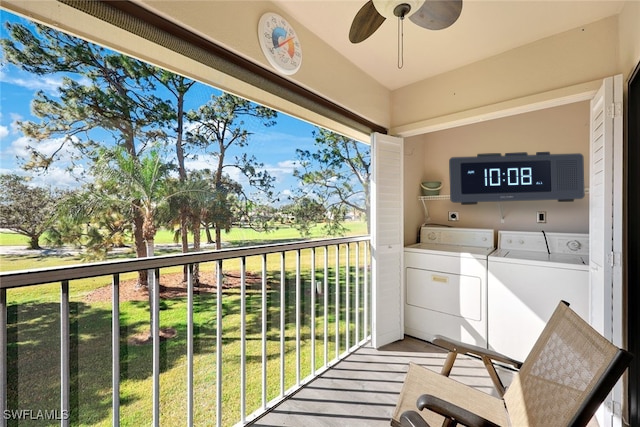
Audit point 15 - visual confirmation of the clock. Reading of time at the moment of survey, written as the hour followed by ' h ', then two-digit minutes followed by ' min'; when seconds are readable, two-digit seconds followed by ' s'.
10 h 08 min
